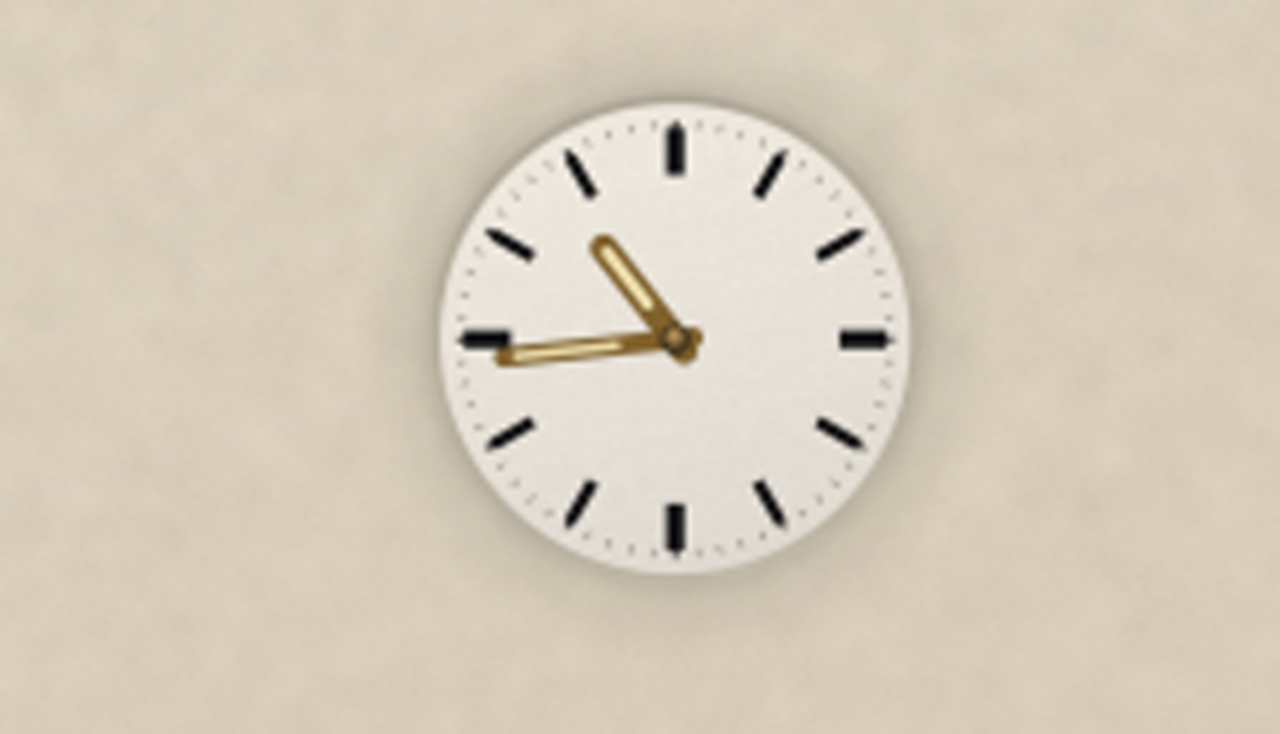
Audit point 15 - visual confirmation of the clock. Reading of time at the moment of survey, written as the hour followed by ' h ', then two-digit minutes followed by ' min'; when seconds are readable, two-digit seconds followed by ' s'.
10 h 44 min
